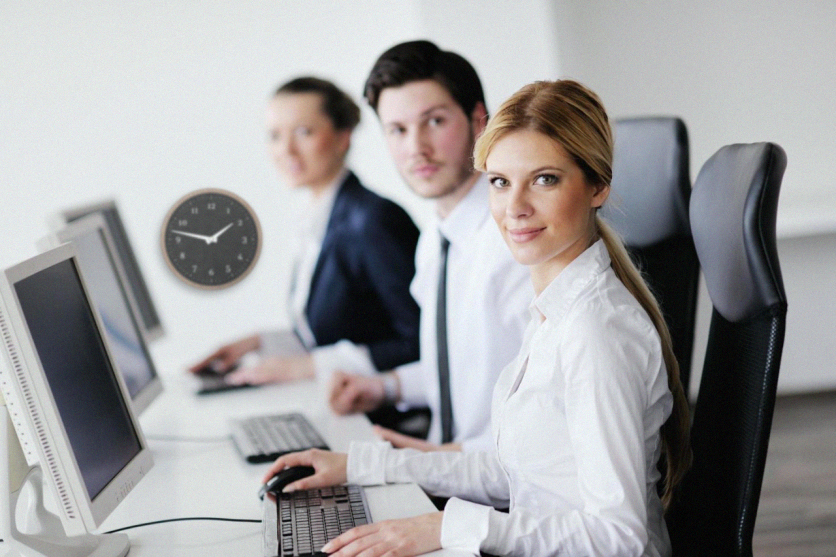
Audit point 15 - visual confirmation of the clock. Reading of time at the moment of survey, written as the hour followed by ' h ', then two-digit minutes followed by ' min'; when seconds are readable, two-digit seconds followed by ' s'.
1 h 47 min
